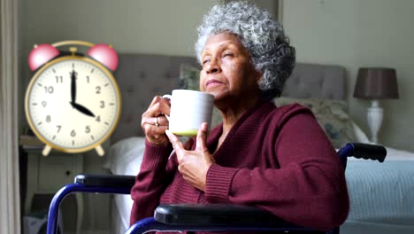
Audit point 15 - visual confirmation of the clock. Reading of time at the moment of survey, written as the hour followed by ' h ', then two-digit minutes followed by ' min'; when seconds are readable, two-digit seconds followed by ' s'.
4 h 00 min
